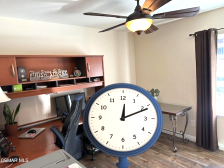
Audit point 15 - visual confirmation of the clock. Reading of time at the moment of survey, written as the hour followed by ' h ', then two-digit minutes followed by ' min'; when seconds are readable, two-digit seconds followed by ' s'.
12 h 11 min
